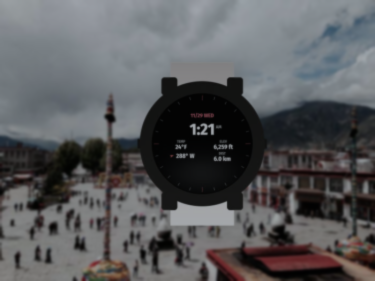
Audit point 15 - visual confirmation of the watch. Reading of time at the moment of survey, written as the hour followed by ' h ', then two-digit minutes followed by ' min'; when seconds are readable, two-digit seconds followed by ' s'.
1 h 21 min
